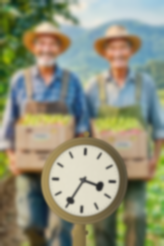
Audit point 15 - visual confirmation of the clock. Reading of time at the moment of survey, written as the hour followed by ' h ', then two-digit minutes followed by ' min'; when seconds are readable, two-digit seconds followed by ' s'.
3 h 35 min
